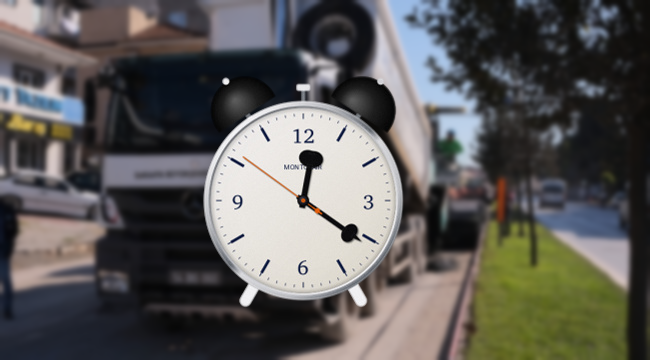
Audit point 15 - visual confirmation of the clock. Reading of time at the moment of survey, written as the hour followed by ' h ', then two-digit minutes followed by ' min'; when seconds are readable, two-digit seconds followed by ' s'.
12 h 20 min 51 s
